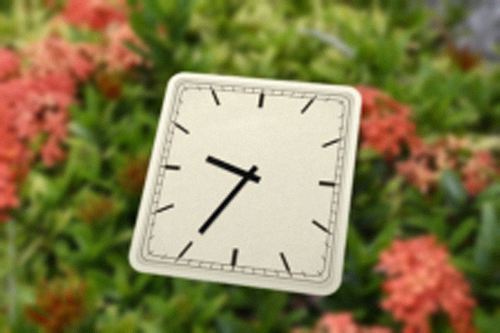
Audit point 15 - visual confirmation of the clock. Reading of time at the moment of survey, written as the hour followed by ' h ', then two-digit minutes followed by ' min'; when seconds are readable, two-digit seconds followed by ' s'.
9 h 35 min
